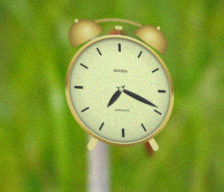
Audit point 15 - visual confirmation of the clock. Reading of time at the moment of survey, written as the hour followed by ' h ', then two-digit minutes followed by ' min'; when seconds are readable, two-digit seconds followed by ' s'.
7 h 19 min
